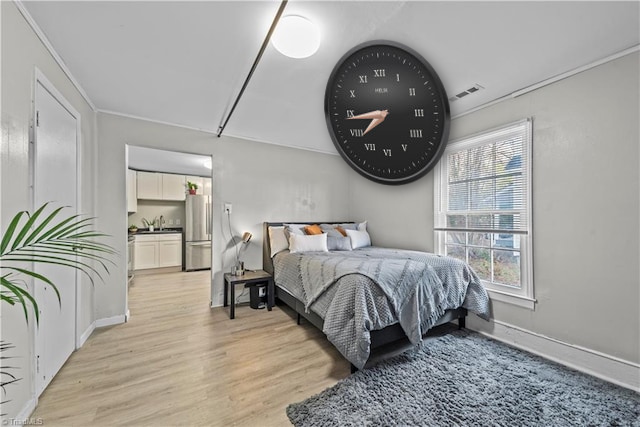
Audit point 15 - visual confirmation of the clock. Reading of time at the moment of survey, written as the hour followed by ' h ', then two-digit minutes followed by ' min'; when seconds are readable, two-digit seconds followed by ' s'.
7 h 44 min
